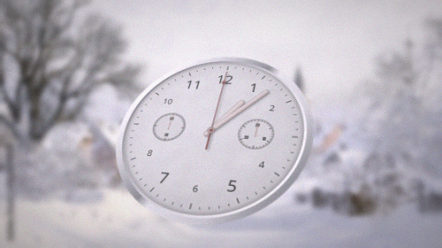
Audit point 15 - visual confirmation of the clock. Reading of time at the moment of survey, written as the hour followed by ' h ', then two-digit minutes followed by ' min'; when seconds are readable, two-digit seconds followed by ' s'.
1 h 07 min
